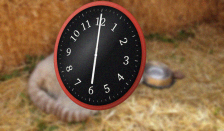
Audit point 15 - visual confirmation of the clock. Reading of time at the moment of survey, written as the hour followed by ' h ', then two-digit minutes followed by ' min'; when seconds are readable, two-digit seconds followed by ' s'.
6 h 00 min
